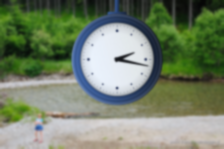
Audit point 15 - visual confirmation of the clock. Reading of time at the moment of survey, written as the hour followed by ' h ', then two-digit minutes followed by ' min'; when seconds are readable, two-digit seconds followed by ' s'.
2 h 17 min
